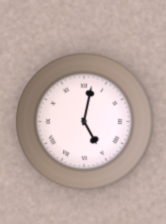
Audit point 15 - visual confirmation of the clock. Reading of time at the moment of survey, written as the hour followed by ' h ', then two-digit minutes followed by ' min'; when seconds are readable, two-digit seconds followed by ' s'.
5 h 02 min
